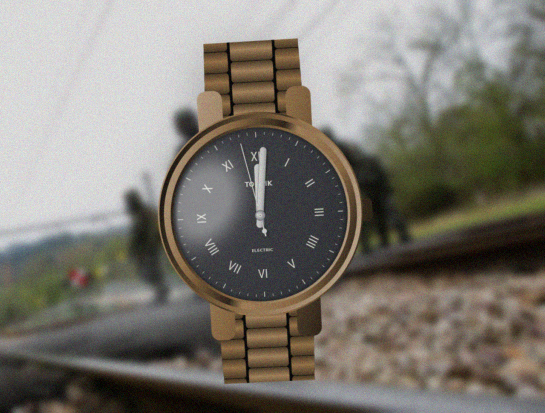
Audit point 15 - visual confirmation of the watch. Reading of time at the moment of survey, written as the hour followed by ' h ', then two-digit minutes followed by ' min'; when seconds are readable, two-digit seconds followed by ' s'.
12 h 00 min 58 s
